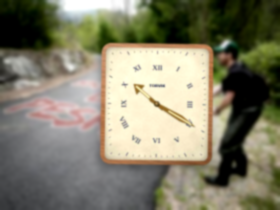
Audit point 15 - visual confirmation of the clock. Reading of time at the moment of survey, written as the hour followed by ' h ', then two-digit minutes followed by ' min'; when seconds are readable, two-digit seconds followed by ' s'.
10 h 20 min
